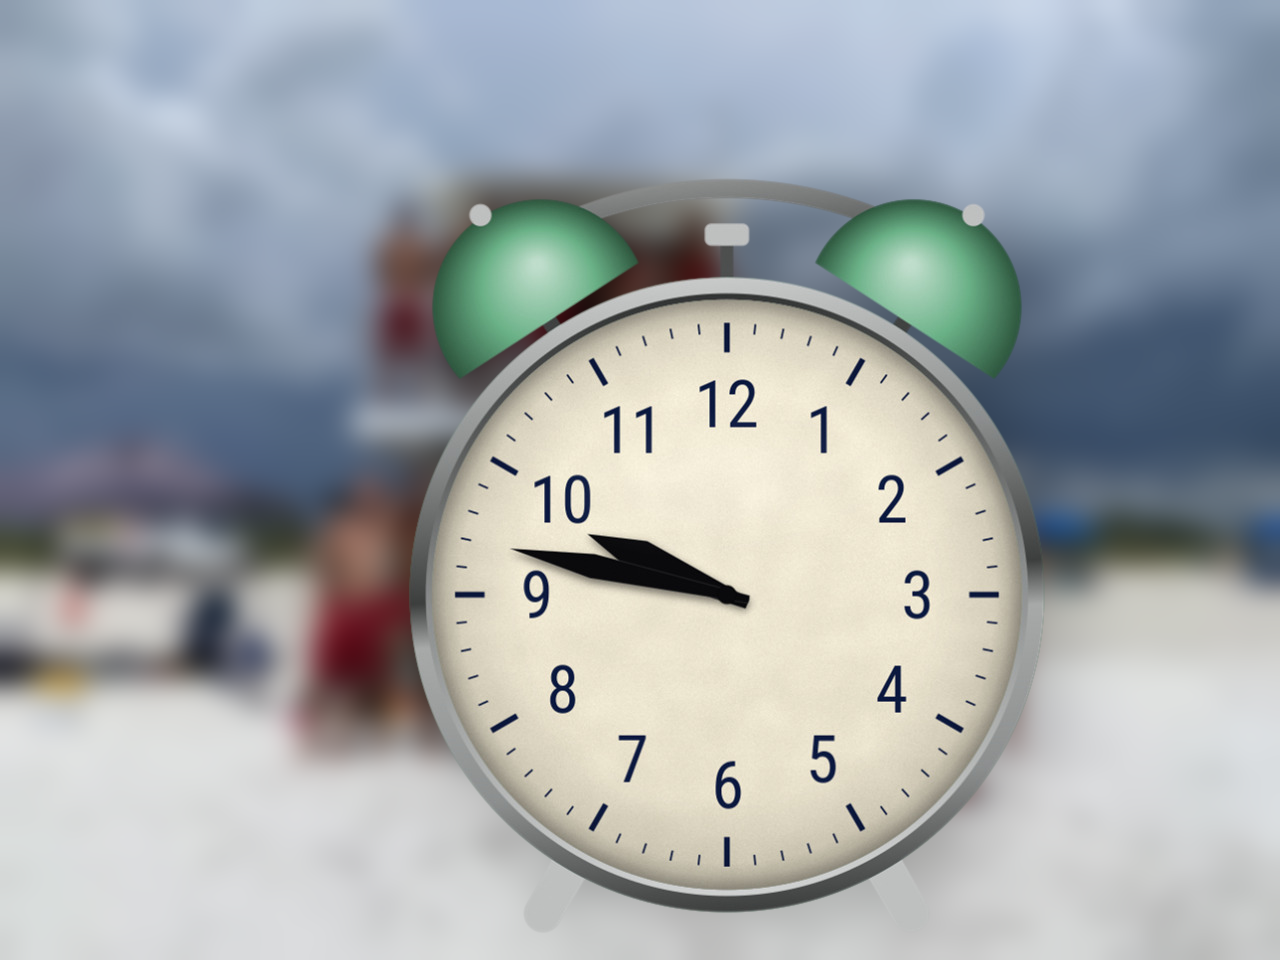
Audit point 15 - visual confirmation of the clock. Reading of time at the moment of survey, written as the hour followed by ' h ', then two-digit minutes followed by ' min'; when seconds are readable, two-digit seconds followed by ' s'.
9 h 47 min
